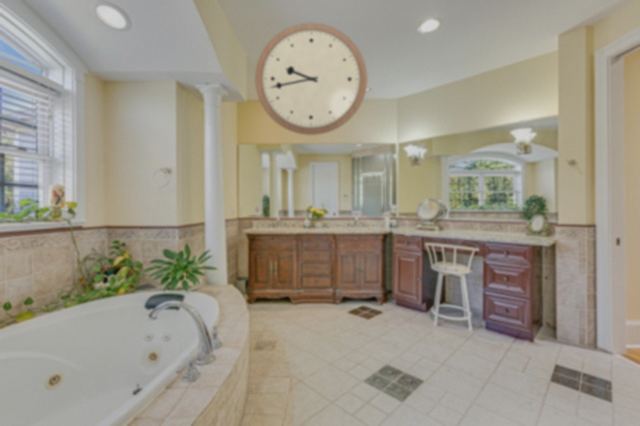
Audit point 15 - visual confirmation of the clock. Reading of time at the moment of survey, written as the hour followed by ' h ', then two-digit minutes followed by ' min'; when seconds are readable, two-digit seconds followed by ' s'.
9 h 43 min
